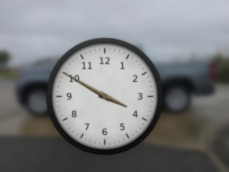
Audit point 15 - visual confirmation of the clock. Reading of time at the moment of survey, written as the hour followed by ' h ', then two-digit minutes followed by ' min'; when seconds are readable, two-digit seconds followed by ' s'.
3 h 50 min
